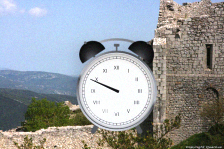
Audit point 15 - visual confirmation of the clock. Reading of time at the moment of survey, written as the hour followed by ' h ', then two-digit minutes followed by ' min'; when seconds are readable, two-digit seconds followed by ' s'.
9 h 49 min
